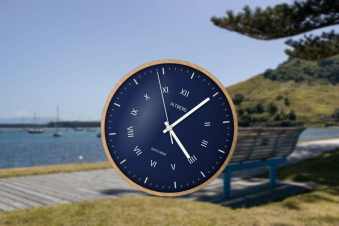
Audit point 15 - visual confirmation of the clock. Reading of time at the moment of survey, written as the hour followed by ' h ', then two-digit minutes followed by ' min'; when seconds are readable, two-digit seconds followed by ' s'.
4 h 04 min 54 s
